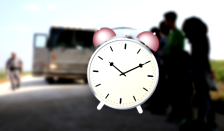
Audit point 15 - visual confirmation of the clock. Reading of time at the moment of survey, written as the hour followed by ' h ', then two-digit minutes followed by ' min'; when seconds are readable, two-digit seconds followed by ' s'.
10 h 10 min
